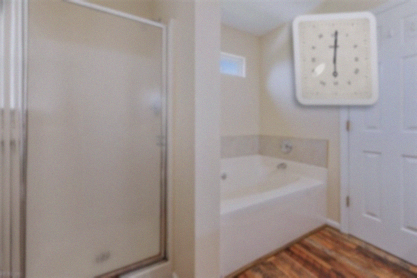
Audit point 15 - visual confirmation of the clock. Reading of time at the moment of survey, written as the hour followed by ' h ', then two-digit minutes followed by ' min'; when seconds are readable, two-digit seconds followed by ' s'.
6 h 01 min
